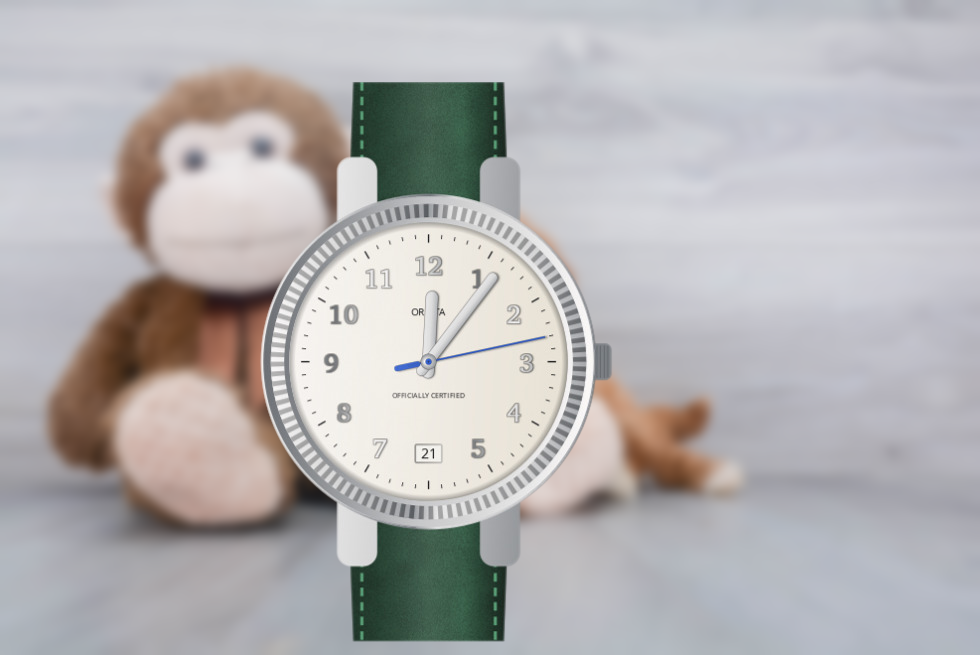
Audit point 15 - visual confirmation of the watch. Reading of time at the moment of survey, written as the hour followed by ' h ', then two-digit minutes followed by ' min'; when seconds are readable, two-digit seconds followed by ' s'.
12 h 06 min 13 s
